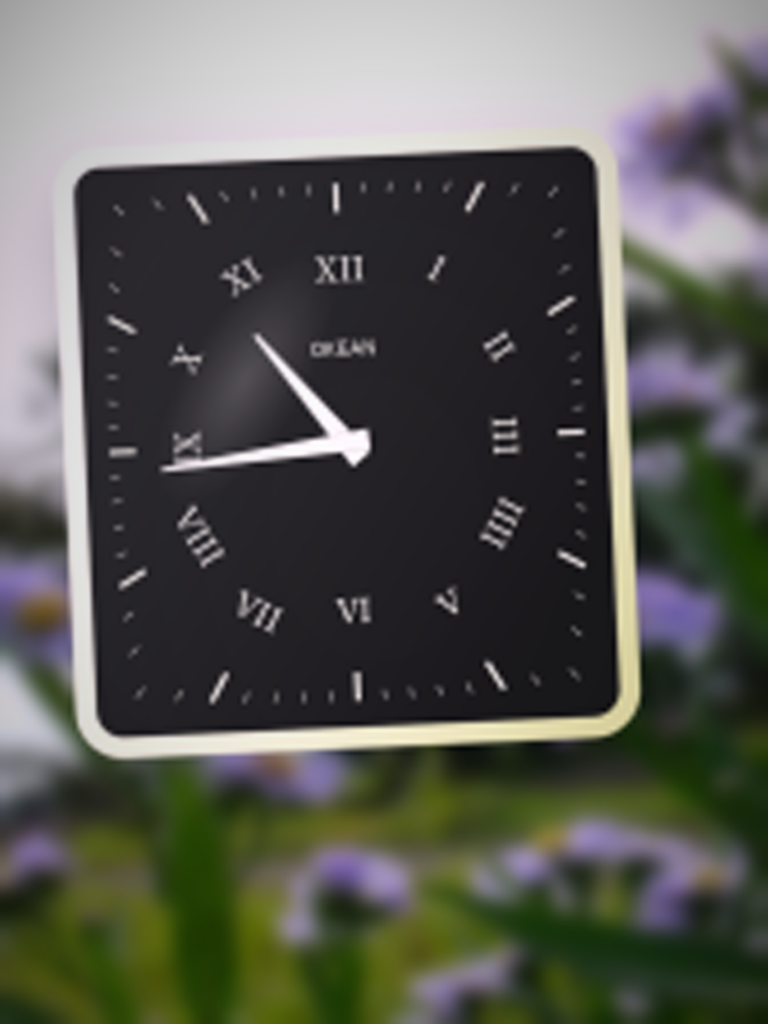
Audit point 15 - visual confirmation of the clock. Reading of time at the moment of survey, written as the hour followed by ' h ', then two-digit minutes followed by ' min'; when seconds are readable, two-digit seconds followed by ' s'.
10 h 44 min
